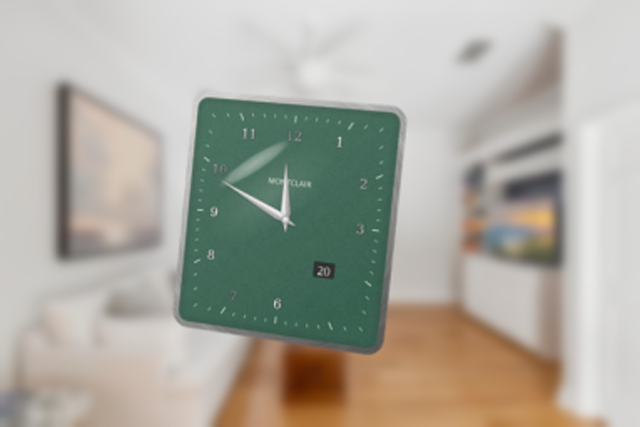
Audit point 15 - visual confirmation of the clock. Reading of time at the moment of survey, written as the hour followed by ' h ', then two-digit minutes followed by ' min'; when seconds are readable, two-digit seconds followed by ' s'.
11 h 49 min
